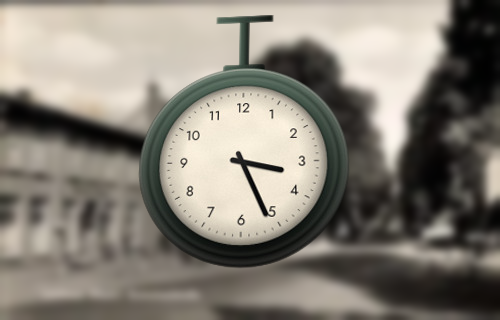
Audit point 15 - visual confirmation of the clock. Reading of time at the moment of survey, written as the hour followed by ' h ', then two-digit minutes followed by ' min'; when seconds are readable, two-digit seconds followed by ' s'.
3 h 26 min
